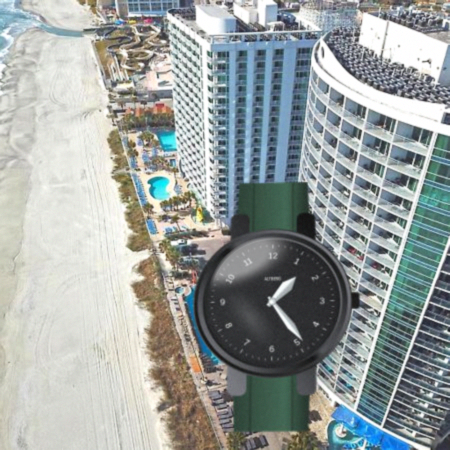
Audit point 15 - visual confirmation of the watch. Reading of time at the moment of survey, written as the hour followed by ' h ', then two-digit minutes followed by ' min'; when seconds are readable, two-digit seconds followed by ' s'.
1 h 24 min
